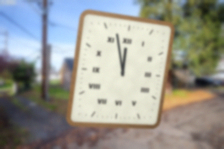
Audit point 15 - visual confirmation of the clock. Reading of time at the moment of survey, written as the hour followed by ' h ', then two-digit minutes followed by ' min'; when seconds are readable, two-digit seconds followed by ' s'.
11 h 57 min
